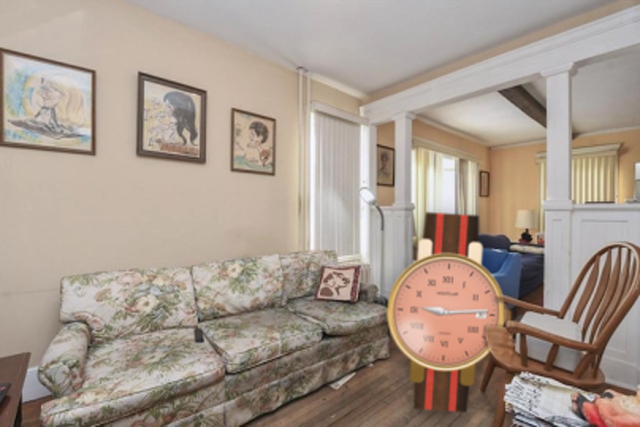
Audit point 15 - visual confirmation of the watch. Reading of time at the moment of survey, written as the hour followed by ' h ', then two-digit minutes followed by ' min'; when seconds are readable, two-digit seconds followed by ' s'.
9 h 14 min
